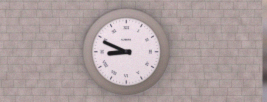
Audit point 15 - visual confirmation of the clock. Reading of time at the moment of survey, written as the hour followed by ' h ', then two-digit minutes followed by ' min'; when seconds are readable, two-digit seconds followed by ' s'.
8 h 49 min
